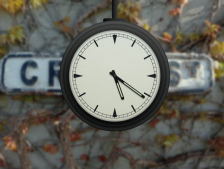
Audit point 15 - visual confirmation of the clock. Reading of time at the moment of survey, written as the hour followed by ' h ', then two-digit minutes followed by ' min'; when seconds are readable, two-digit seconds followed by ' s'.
5 h 21 min
